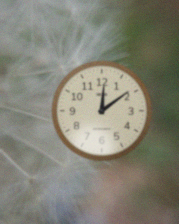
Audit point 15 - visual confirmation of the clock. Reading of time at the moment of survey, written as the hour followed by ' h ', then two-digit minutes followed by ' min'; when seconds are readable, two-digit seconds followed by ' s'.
12 h 09 min
